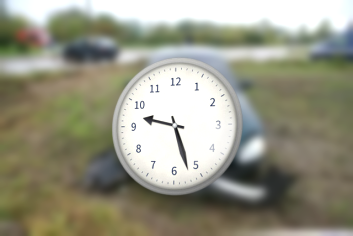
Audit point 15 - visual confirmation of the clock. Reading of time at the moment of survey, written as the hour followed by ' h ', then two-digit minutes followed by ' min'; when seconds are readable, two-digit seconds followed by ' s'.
9 h 27 min
